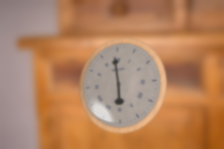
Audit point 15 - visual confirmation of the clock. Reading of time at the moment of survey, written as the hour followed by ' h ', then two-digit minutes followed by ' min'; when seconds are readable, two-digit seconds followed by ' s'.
5 h 59 min
